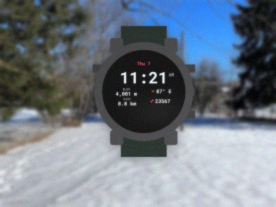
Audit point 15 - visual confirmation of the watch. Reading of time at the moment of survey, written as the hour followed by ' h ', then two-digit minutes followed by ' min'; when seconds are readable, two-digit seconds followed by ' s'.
11 h 21 min
